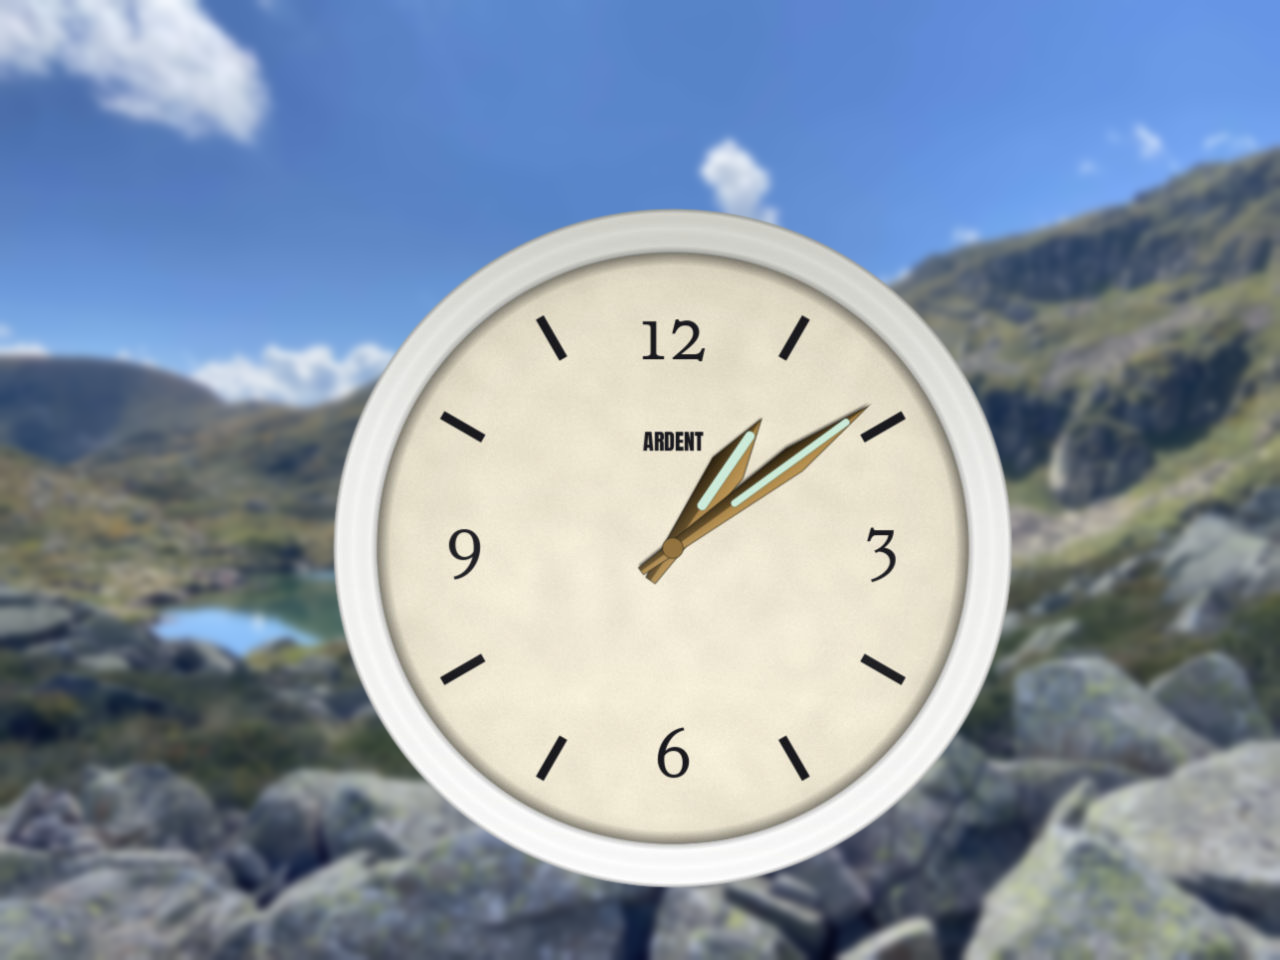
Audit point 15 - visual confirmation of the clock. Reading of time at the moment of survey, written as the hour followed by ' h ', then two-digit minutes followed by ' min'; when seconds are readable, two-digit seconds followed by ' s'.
1 h 09 min
